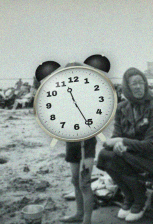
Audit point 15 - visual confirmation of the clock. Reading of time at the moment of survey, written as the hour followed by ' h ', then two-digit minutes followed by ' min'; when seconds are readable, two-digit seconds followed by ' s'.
11 h 26 min
